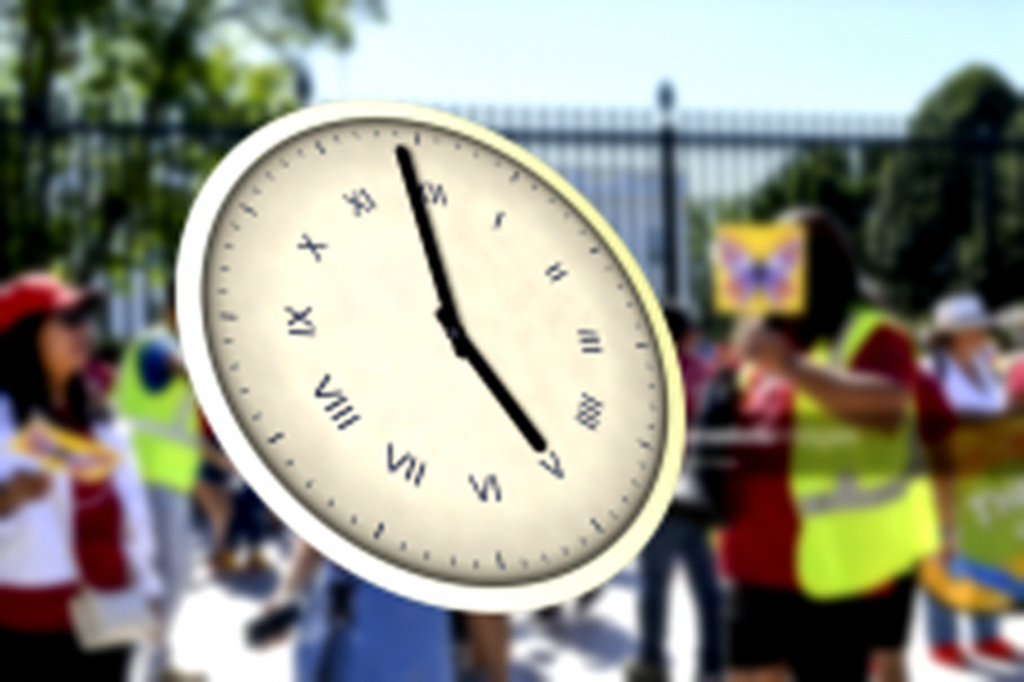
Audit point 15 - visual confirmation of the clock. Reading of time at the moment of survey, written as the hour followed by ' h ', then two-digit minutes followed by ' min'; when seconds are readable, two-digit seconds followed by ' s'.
4 h 59 min
